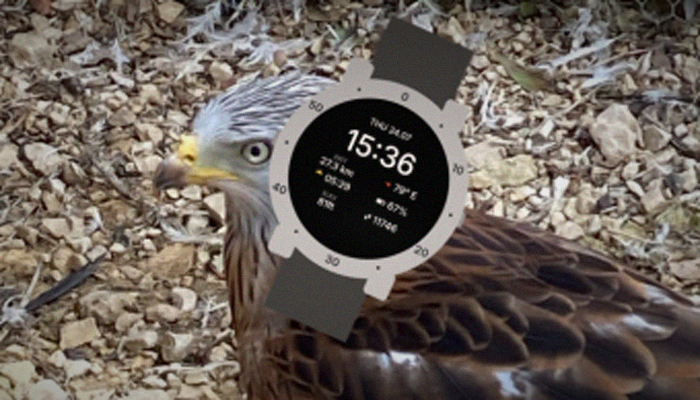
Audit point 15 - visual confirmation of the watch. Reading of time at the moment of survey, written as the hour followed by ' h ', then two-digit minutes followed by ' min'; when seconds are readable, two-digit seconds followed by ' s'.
15 h 36 min
